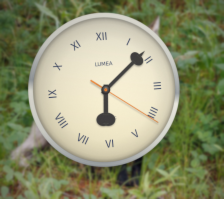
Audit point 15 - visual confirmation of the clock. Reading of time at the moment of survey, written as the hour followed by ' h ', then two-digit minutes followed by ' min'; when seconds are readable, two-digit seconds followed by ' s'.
6 h 08 min 21 s
